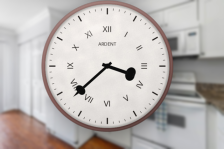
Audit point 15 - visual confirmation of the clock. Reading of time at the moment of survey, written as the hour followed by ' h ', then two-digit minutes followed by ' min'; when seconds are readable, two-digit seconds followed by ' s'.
3 h 38 min
